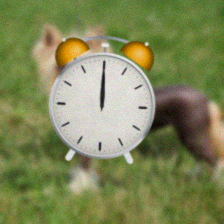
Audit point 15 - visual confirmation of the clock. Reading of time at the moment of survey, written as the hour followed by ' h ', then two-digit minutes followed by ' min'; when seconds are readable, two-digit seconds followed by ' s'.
12 h 00 min
